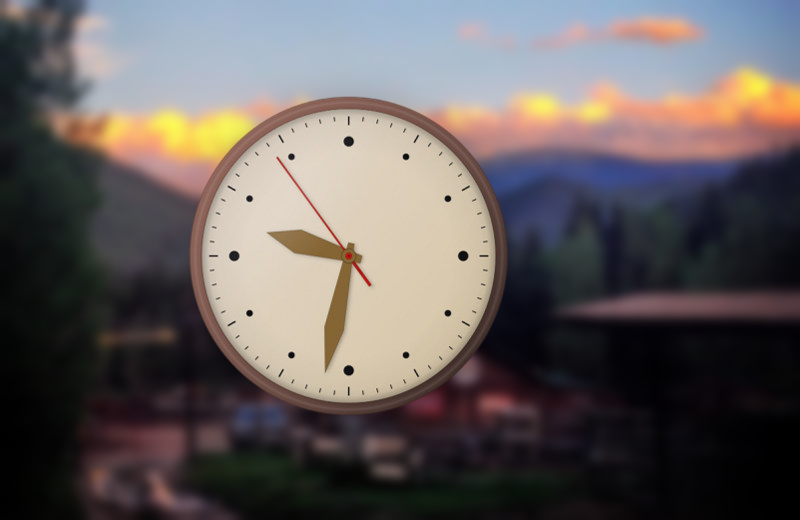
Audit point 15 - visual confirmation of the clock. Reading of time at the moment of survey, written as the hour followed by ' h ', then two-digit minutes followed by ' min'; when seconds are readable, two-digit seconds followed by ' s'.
9 h 31 min 54 s
